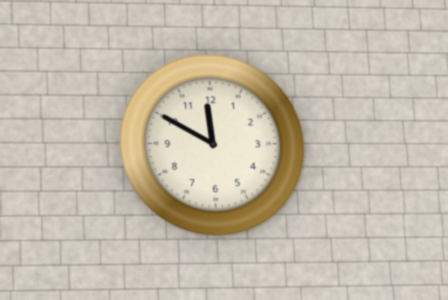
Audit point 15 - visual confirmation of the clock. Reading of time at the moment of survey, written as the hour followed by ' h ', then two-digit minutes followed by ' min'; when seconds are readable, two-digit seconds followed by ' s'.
11 h 50 min
